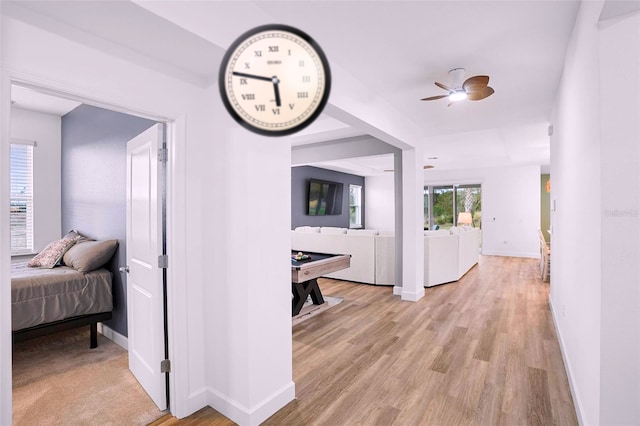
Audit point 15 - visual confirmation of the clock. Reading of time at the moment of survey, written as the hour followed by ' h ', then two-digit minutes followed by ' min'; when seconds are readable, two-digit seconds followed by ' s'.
5 h 47 min
